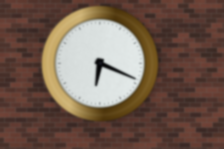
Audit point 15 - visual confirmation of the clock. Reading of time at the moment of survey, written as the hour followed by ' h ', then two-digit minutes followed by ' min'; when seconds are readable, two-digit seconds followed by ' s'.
6 h 19 min
